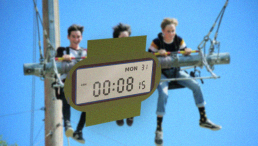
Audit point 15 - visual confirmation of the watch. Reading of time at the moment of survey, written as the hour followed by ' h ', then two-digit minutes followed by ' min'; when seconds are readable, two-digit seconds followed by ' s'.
0 h 08 min 15 s
